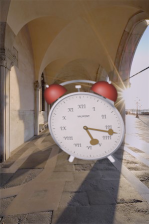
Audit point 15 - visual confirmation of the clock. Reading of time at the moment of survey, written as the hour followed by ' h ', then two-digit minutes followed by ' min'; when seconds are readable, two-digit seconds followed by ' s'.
5 h 17 min
